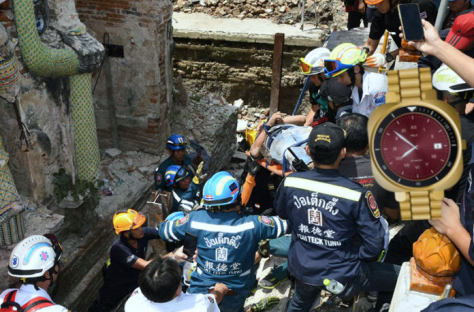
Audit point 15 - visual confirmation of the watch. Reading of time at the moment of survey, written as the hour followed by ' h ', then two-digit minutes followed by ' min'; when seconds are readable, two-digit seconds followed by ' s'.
7 h 52 min
